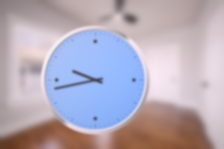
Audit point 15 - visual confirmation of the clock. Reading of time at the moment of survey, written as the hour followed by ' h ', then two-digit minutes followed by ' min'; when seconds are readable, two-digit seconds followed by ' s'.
9 h 43 min
